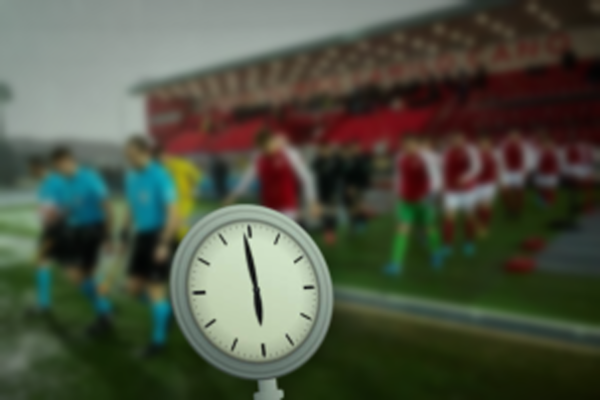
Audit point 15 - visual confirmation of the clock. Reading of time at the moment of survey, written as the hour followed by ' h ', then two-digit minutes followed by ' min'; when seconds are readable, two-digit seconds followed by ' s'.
5 h 59 min
